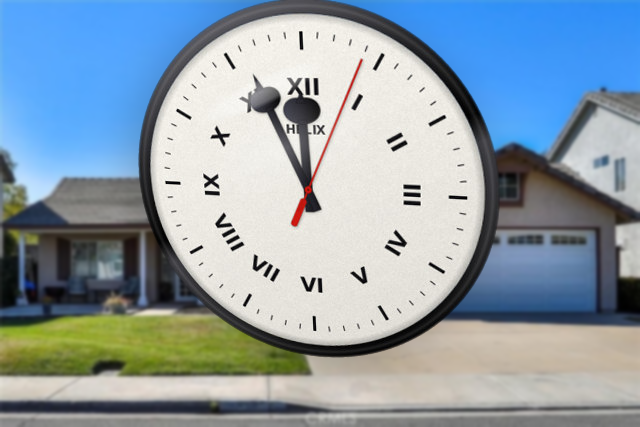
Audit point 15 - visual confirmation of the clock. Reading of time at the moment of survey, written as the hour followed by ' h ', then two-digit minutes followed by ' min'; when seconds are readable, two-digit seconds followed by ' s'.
11 h 56 min 04 s
